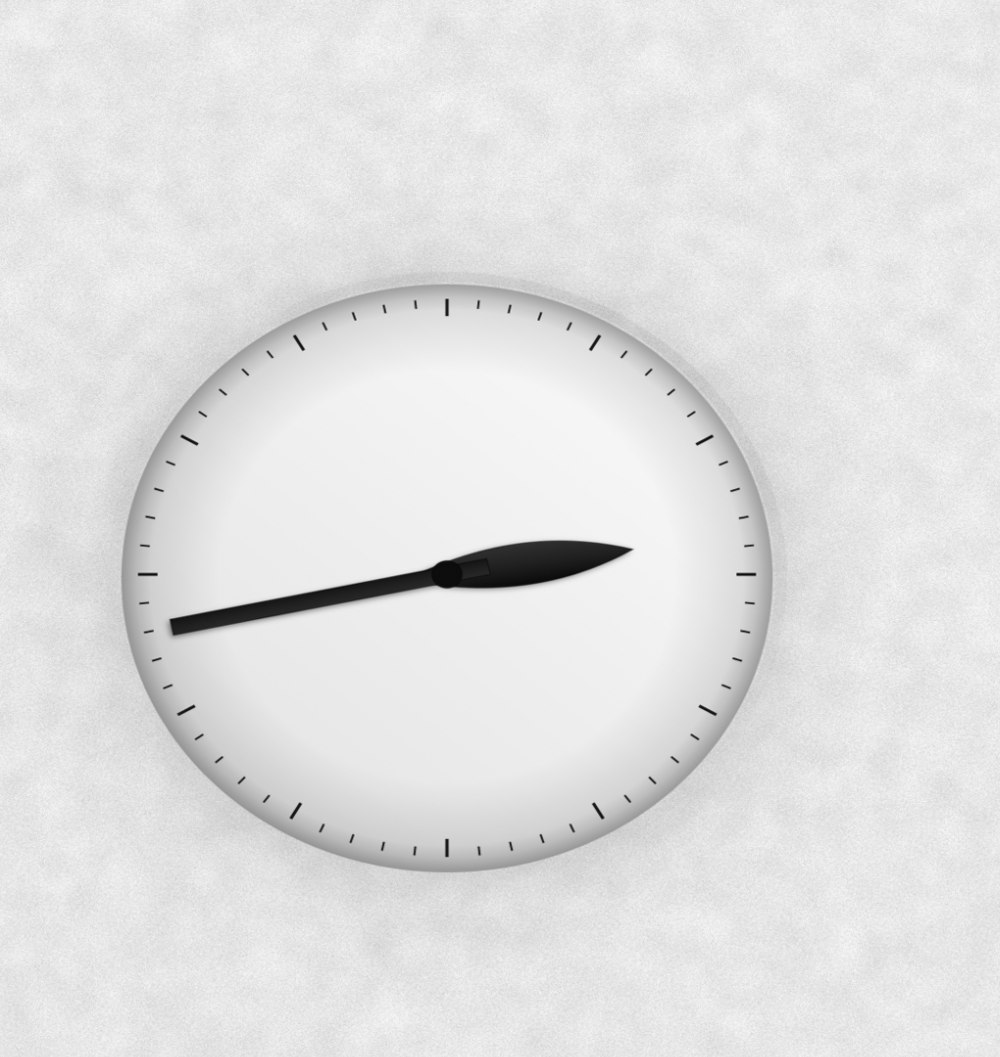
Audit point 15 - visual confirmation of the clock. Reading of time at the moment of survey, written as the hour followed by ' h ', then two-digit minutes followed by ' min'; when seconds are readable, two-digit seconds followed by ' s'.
2 h 43 min
